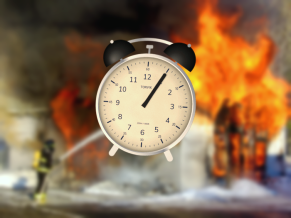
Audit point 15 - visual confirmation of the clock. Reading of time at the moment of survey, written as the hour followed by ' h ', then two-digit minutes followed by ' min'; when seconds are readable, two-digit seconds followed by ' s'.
1 h 05 min
